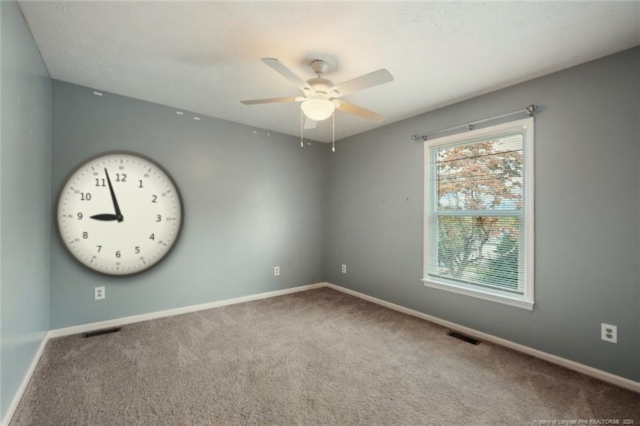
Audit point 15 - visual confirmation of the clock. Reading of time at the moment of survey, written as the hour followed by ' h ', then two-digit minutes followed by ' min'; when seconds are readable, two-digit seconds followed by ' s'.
8 h 57 min
